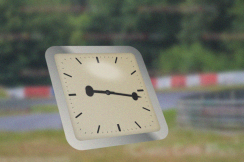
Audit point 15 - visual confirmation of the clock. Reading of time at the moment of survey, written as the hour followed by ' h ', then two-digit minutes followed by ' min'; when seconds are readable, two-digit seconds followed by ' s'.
9 h 17 min
